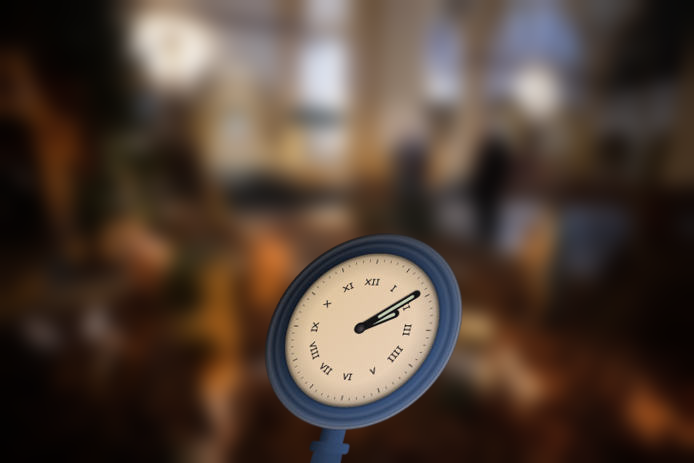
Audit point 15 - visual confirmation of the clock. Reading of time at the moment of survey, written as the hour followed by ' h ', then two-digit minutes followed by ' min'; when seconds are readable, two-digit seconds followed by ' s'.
2 h 09 min
